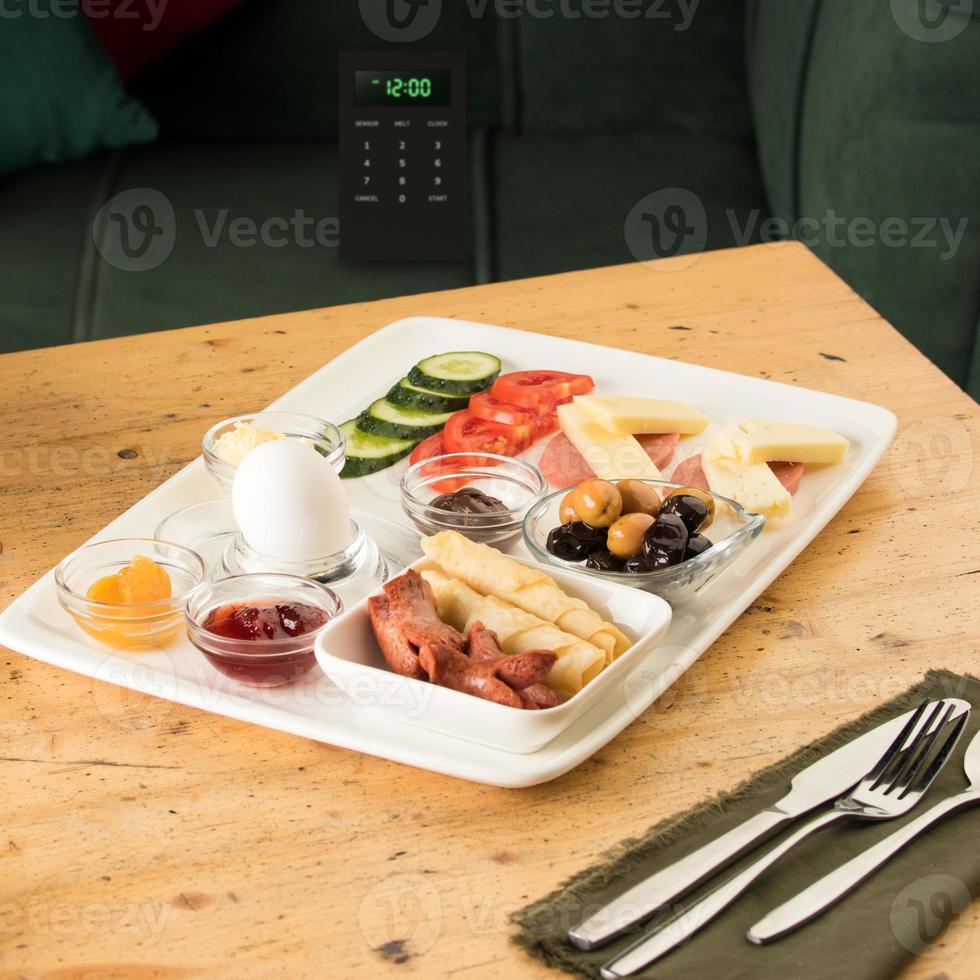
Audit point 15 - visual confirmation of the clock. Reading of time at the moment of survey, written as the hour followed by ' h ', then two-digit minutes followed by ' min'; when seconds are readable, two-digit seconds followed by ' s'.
12 h 00 min
